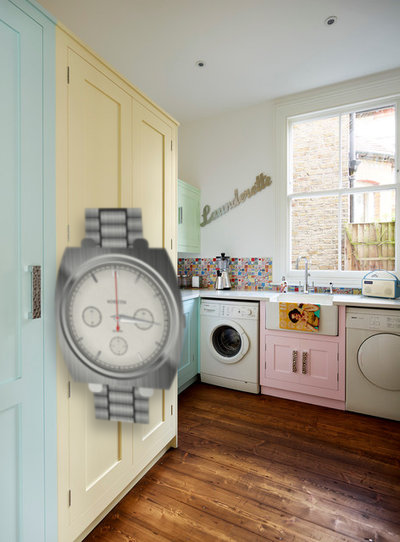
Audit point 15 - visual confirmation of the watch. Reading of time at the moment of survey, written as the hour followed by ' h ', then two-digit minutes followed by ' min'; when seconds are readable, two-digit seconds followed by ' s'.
3 h 16 min
